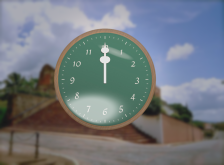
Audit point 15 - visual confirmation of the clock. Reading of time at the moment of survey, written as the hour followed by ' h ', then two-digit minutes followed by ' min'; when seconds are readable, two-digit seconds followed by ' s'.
12 h 00 min
